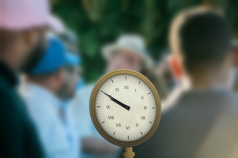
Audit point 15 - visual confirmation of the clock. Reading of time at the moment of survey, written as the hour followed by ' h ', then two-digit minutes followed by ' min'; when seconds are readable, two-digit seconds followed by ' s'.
9 h 50 min
